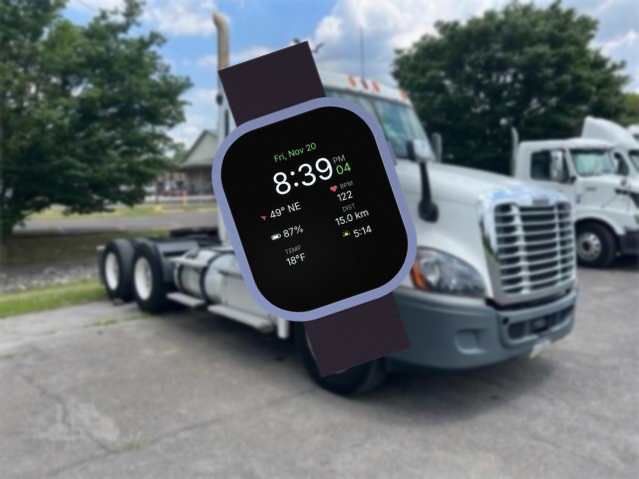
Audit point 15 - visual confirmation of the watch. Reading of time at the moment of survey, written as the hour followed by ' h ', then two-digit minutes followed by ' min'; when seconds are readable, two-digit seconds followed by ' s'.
8 h 39 min 04 s
